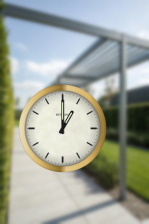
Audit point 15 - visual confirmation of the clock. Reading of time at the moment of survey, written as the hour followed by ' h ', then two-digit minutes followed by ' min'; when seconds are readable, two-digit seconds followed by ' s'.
1 h 00 min
